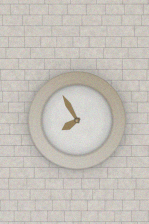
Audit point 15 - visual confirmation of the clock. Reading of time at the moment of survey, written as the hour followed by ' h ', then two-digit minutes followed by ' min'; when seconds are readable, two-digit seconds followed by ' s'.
7 h 55 min
